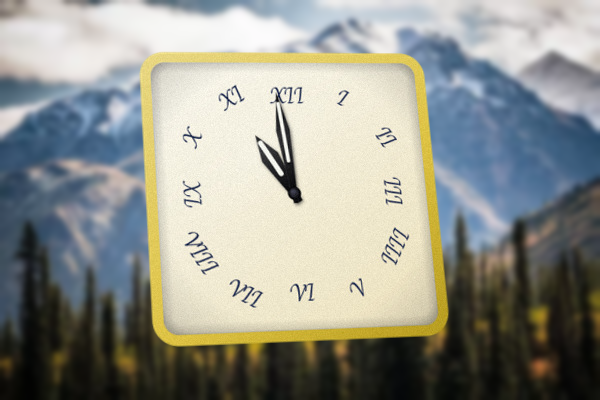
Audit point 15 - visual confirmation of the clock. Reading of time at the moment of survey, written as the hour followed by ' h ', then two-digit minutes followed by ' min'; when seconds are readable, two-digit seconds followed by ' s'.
10 h 59 min
